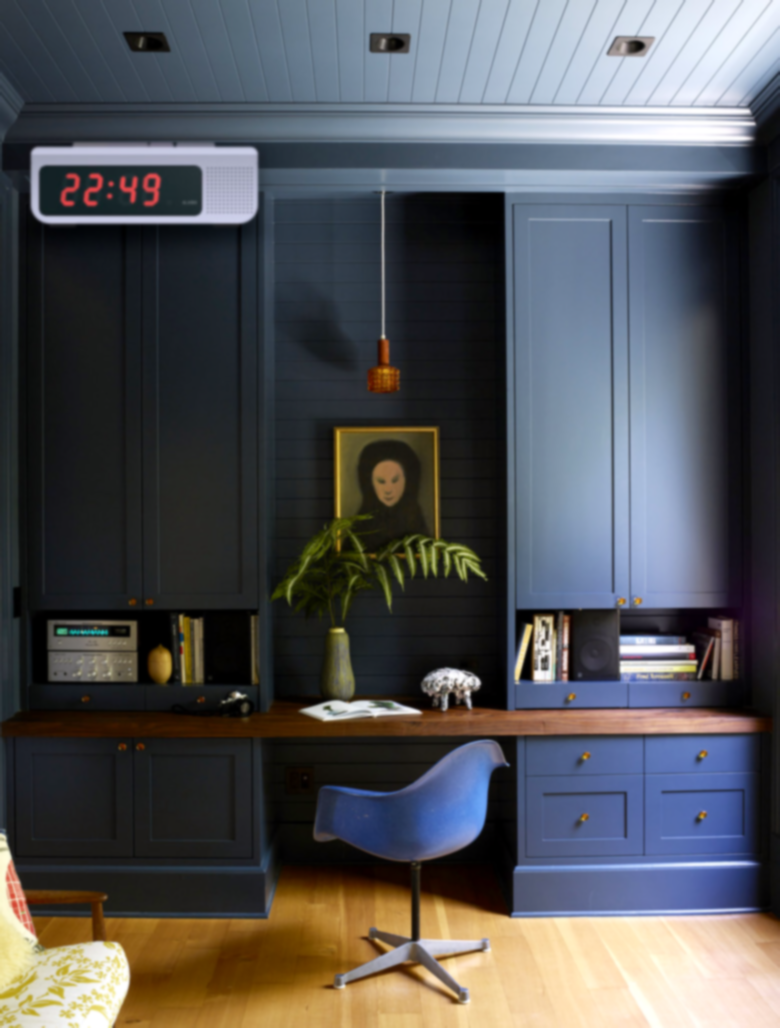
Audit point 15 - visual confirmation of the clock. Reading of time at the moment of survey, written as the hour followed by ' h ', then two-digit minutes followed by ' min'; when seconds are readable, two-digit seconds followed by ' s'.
22 h 49 min
